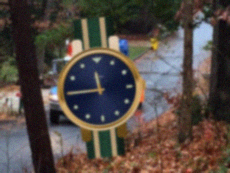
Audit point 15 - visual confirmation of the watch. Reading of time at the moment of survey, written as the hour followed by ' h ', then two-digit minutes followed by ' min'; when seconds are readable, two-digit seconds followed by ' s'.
11 h 45 min
